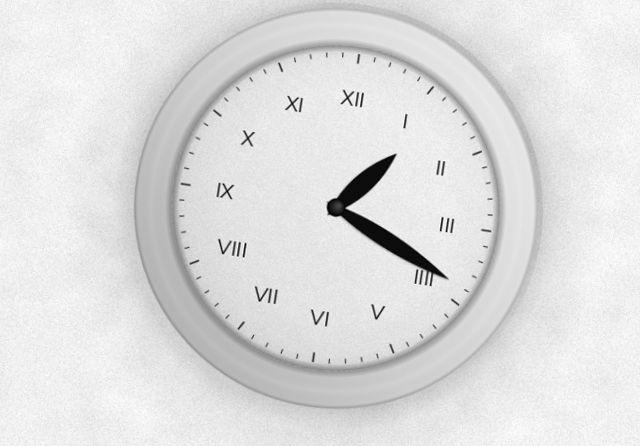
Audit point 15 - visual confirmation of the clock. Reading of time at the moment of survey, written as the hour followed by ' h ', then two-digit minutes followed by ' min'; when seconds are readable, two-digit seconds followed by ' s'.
1 h 19 min
